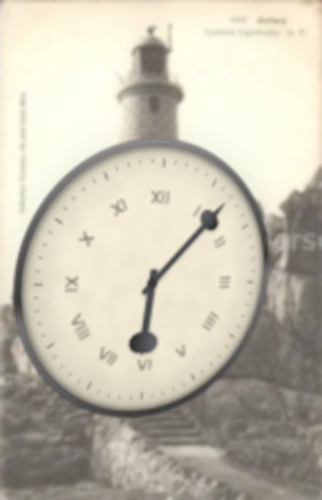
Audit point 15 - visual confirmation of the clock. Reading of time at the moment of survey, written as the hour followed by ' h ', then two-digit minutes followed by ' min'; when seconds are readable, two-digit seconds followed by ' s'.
6 h 07 min
